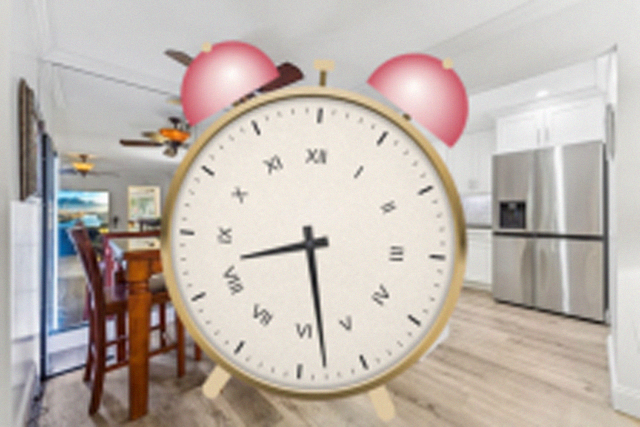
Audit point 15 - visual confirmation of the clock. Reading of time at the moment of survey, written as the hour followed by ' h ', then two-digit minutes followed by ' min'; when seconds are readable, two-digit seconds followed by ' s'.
8 h 28 min
